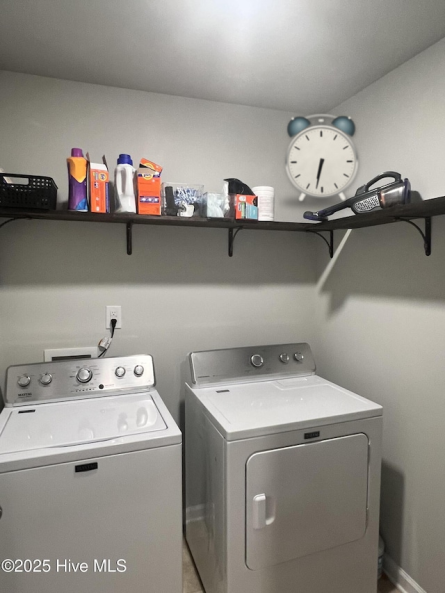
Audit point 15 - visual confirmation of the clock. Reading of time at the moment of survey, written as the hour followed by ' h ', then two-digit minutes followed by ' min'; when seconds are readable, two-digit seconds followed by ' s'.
6 h 32 min
